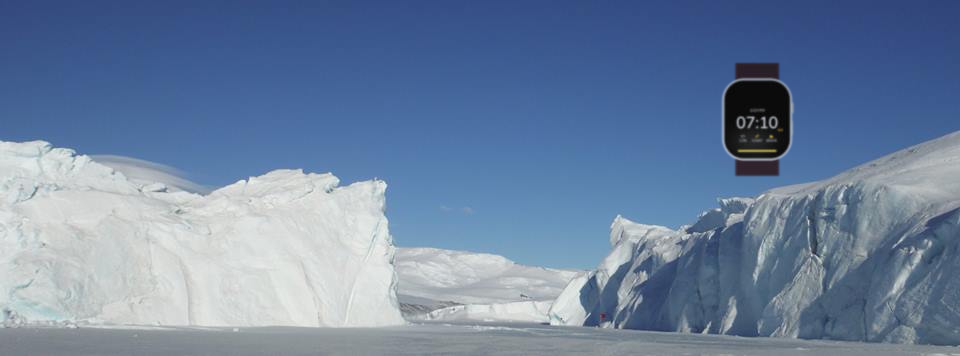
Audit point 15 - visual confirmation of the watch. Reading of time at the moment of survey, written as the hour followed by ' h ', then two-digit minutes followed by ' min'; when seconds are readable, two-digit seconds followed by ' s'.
7 h 10 min
